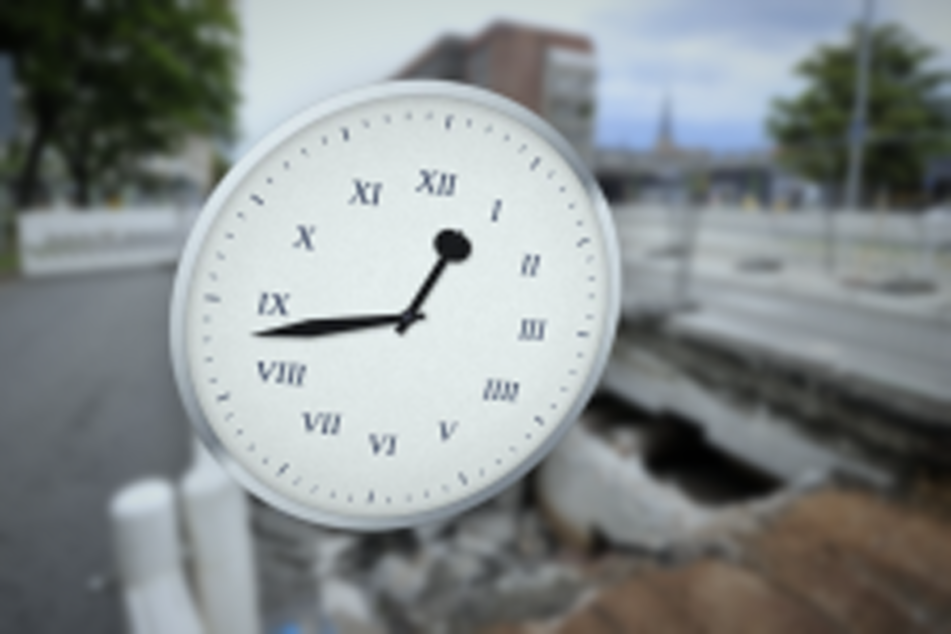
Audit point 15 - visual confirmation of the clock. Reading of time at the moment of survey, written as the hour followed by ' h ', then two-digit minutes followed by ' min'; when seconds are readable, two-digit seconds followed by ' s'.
12 h 43 min
